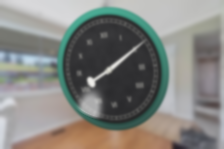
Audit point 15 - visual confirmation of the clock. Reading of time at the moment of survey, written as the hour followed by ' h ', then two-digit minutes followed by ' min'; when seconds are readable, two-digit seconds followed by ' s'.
8 h 10 min
